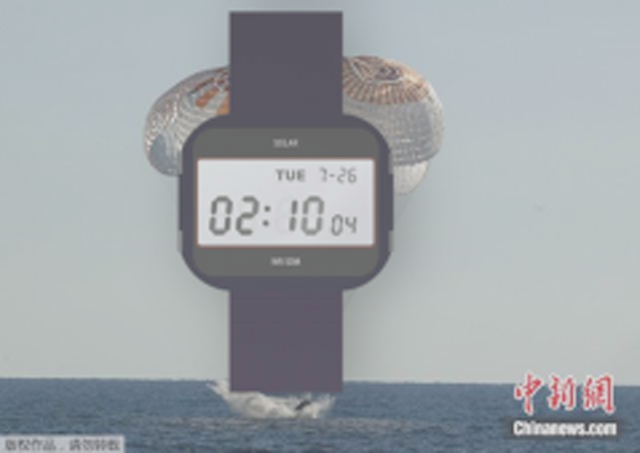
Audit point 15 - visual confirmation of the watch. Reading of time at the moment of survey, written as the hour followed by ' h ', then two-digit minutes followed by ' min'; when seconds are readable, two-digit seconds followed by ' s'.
2 h 10 min 04 s
